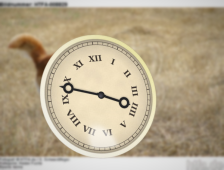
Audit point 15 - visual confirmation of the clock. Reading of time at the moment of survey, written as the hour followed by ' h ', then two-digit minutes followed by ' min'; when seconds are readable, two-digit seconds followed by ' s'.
3 h 48 min
